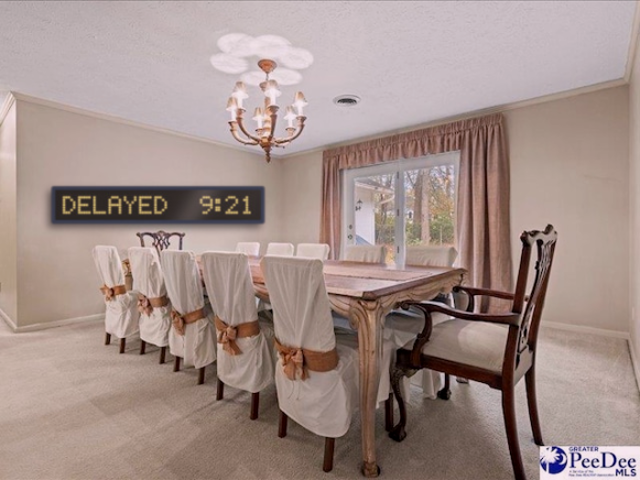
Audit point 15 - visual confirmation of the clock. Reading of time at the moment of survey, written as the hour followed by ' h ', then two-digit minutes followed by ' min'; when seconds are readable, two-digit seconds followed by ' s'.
9 h 21 min
